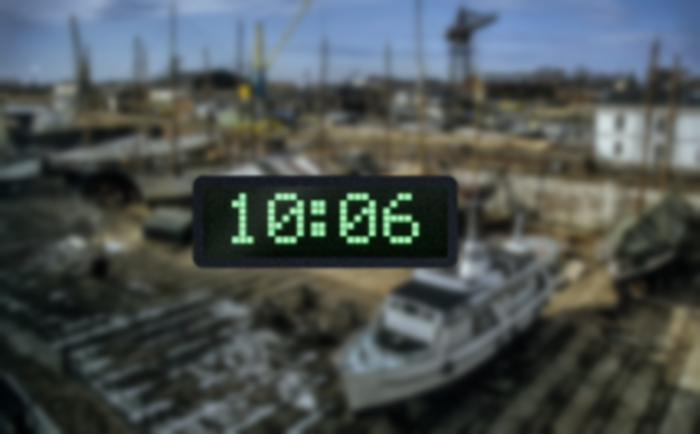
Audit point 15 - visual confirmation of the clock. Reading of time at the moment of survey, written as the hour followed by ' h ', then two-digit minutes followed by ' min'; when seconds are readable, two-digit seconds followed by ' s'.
10 h 06 min
